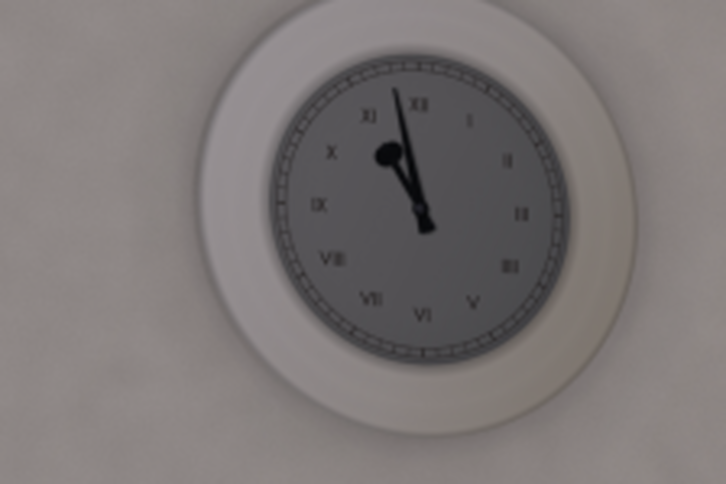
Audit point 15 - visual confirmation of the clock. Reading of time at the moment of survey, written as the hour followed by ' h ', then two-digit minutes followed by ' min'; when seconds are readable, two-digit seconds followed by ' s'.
10 h 58 min
